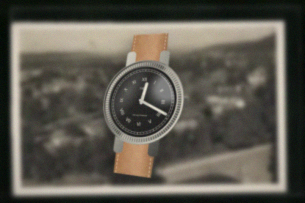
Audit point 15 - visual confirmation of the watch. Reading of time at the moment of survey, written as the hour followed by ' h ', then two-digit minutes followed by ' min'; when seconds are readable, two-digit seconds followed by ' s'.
12 h 19 min
